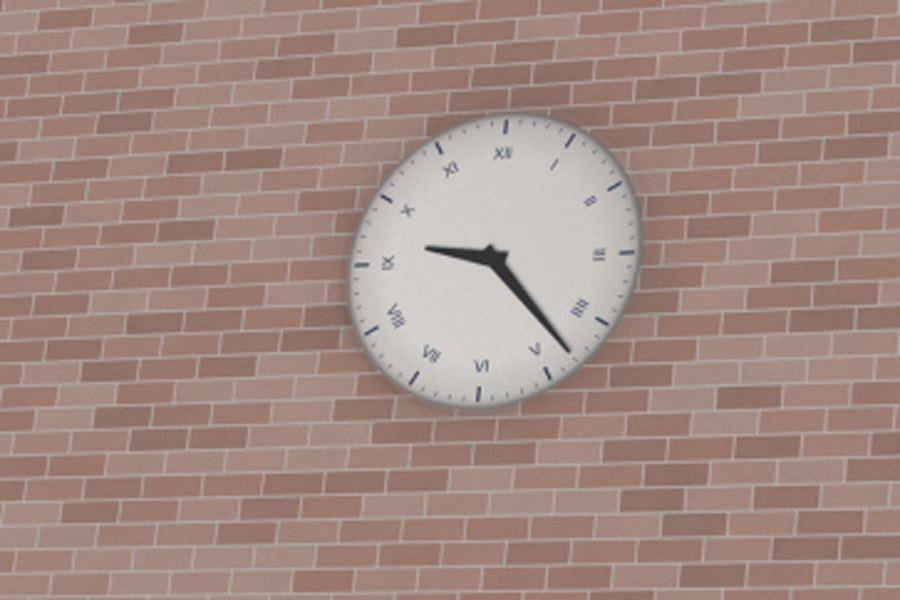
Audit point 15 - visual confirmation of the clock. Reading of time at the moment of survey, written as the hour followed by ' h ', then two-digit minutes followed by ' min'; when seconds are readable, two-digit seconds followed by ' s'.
9 h 23 min
